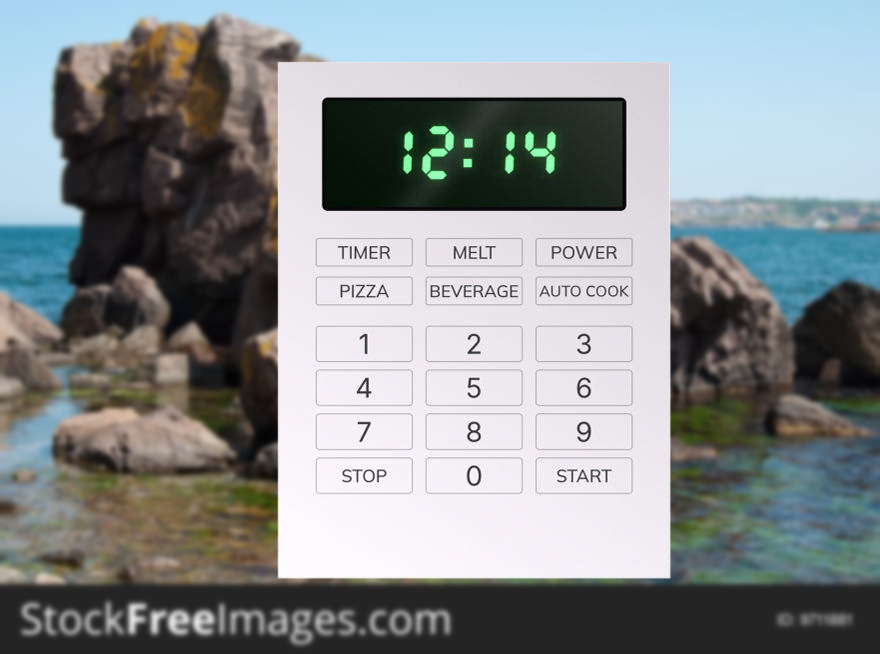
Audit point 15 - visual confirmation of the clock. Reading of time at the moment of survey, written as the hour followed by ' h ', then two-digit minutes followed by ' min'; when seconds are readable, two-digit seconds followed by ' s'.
12 h 14 min
